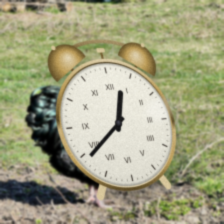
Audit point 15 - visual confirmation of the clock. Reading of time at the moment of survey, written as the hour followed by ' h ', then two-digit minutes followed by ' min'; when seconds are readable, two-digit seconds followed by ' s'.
12 h 39 min
